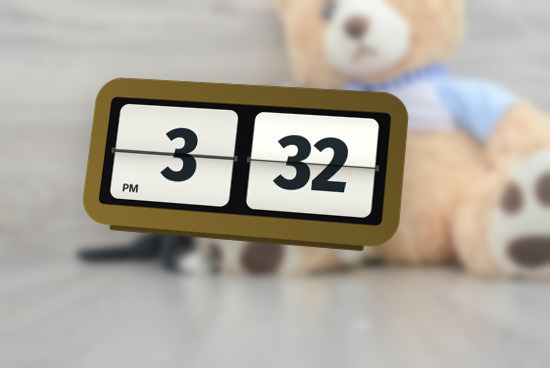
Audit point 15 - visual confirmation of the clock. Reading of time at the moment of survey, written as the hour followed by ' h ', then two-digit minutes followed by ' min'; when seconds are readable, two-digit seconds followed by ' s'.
3 h 32 min
